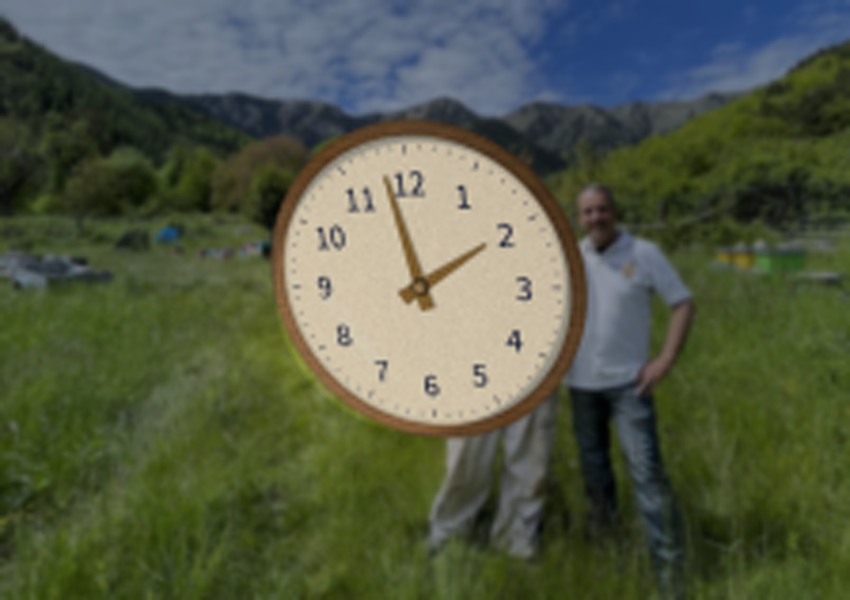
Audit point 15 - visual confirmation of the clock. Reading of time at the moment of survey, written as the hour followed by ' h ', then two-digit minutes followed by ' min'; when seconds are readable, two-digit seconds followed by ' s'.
1 h 58 min
